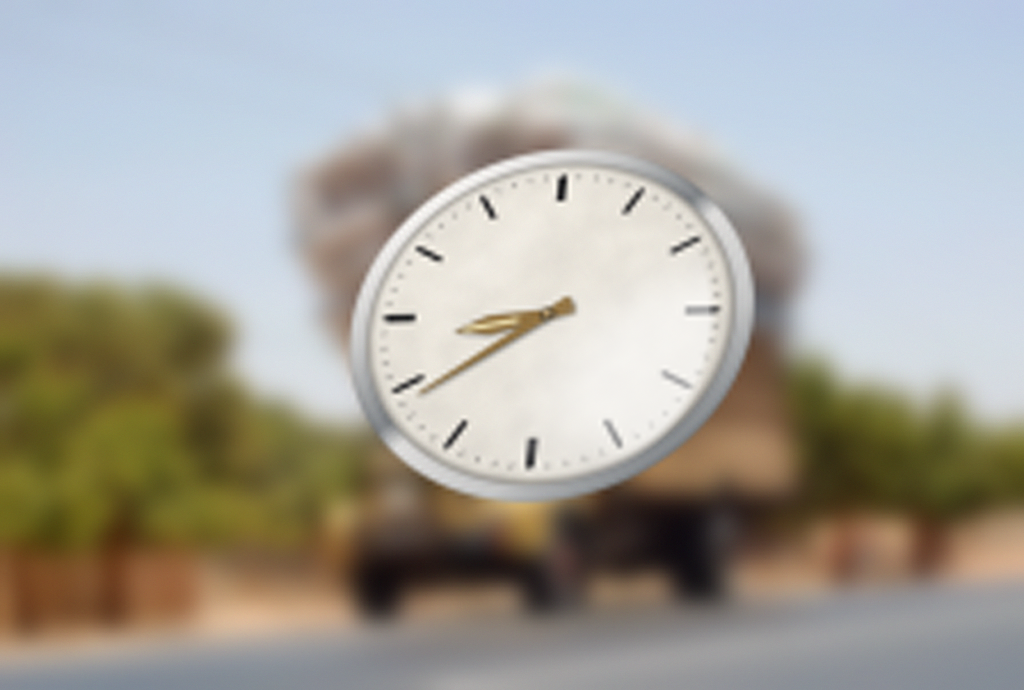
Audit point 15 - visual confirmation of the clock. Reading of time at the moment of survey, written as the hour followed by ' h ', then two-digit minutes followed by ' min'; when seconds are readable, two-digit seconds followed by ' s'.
8 h 39 min
